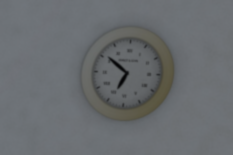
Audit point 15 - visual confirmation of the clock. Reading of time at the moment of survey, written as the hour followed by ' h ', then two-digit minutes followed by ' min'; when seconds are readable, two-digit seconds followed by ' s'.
6 h 51 min
